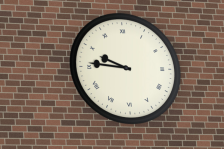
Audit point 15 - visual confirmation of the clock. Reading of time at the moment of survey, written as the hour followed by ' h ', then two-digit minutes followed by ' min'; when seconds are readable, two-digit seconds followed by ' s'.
9 h 46 min
